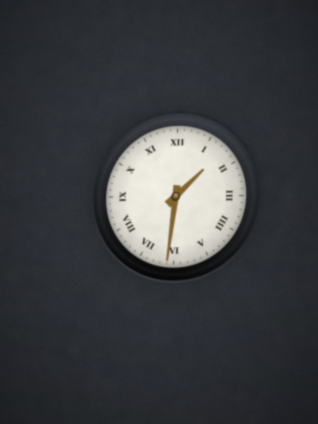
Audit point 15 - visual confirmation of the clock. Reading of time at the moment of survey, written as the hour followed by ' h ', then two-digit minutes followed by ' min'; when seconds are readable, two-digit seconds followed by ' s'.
1 h 31 min
